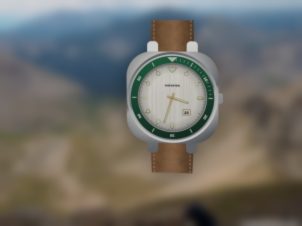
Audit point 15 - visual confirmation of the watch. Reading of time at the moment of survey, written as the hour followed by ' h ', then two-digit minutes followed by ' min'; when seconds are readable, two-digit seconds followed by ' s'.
3 h 33 min
